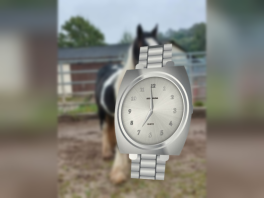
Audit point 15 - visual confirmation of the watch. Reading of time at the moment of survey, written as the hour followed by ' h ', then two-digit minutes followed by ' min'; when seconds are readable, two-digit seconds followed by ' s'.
6 h 59 min
